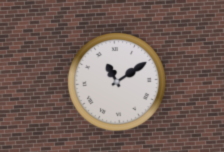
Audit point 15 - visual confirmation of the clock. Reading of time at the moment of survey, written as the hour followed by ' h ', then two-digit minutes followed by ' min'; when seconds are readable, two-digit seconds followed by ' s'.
11 h 10 min
